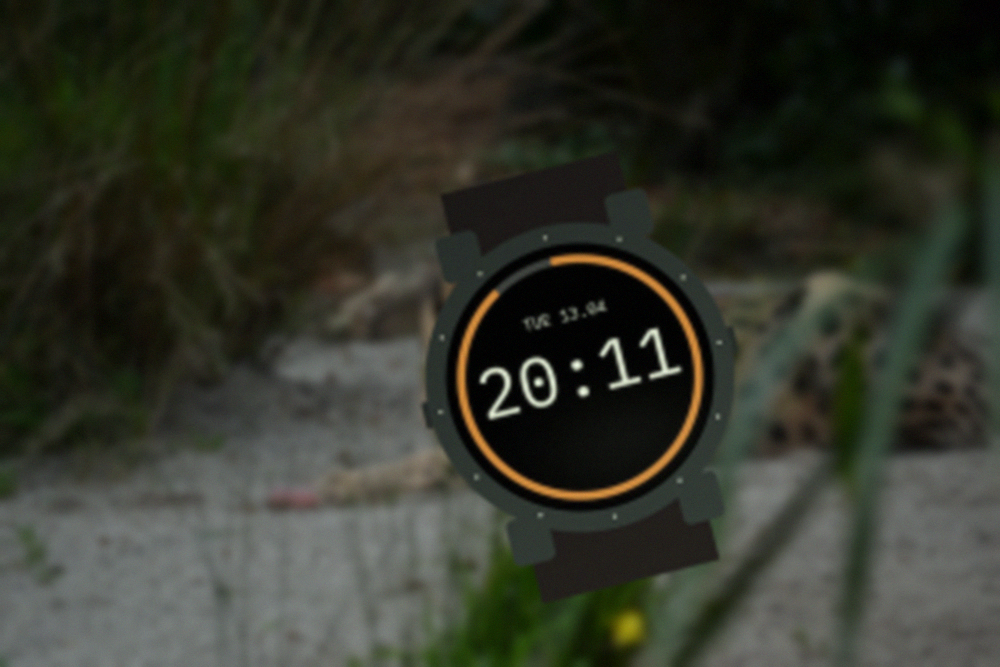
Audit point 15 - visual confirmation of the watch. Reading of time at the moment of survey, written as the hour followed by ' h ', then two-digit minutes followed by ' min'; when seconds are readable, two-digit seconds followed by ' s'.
20 h 11 min
